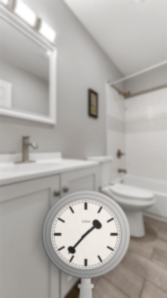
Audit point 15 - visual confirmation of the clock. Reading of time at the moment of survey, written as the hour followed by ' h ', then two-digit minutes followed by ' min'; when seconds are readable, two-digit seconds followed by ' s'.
1 h 37 min
